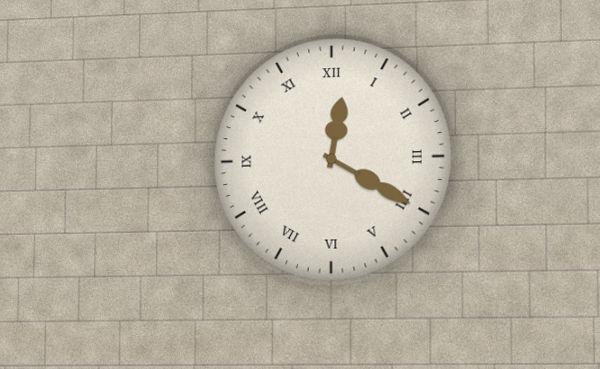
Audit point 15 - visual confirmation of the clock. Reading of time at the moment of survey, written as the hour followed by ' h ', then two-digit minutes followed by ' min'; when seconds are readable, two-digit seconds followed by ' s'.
12 h 20 min
